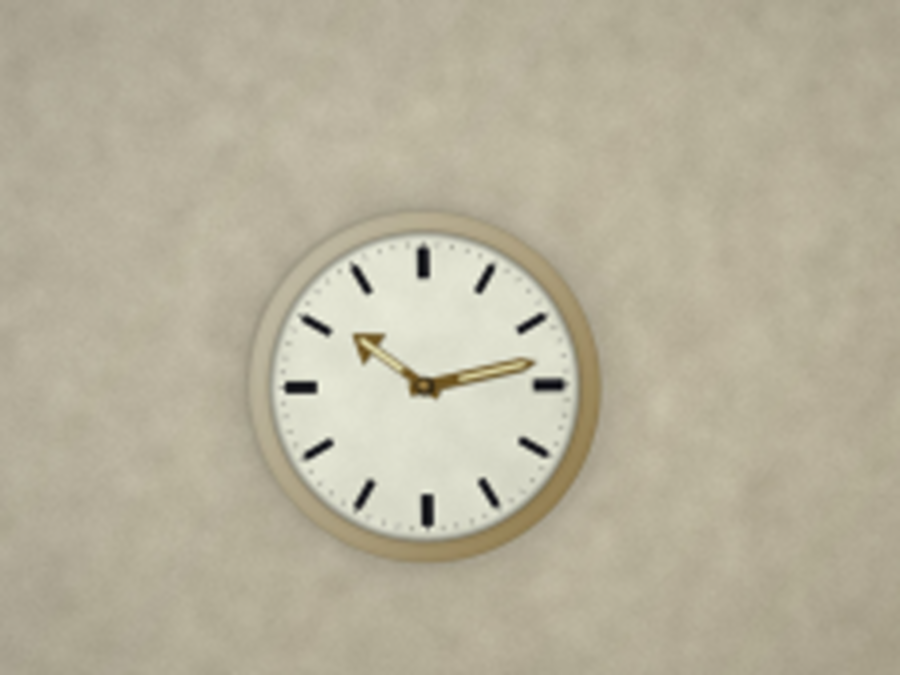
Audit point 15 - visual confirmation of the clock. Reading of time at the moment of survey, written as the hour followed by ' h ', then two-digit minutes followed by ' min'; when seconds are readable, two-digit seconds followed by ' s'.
10 h 13 min
